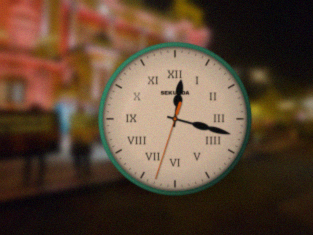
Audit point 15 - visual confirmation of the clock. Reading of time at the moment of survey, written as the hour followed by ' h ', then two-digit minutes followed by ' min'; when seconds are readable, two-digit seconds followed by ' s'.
12 h 17 min 33 s
